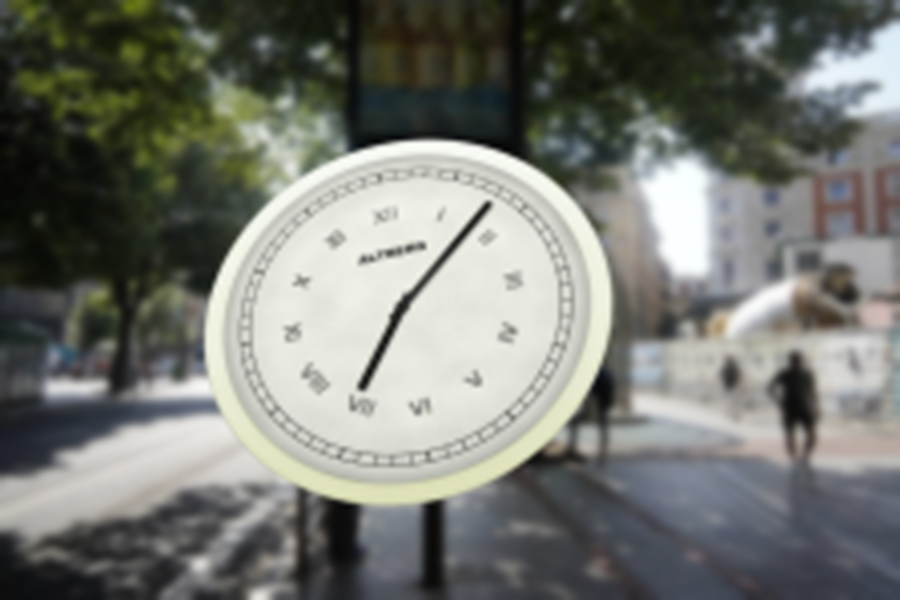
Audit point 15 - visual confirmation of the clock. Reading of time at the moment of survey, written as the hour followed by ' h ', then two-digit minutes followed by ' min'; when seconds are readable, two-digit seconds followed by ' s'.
7 h 08 min
